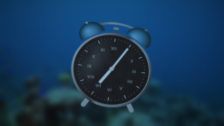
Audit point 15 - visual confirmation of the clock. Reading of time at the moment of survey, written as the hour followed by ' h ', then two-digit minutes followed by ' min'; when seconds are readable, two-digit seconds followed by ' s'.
7 h 05 min
